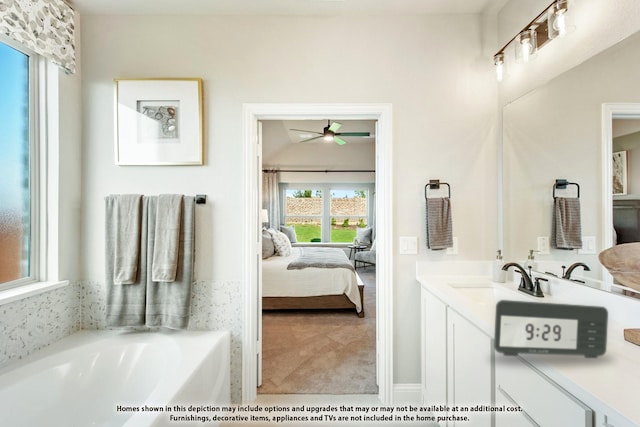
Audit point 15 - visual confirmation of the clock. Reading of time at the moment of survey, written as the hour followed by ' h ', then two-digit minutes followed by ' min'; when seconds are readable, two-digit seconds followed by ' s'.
9 h 29 min
